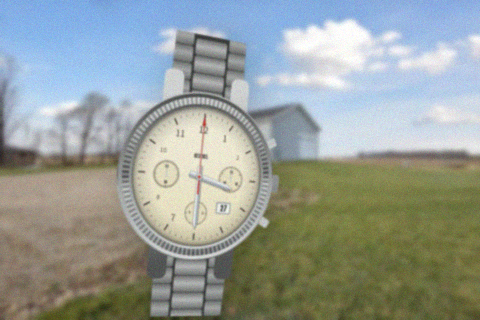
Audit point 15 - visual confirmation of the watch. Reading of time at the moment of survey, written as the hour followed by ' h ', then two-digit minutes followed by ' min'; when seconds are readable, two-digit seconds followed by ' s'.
3 h 30 min
